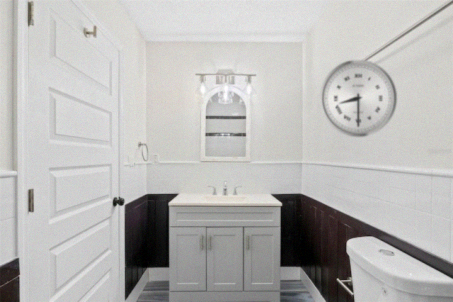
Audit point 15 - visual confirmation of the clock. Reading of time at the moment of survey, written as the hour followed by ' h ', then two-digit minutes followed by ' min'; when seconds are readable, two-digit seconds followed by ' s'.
8 h 30 min
